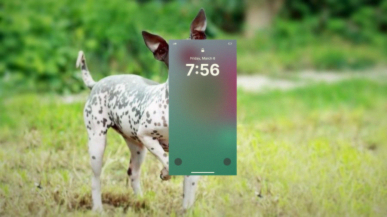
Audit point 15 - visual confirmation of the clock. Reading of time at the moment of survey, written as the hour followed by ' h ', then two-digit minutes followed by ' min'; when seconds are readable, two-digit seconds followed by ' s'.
7 h 56 min
